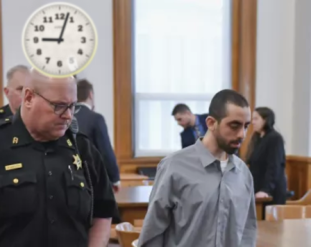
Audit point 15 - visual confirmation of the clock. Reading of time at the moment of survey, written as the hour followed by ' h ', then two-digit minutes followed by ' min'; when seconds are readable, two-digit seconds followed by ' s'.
9 h 03 min
